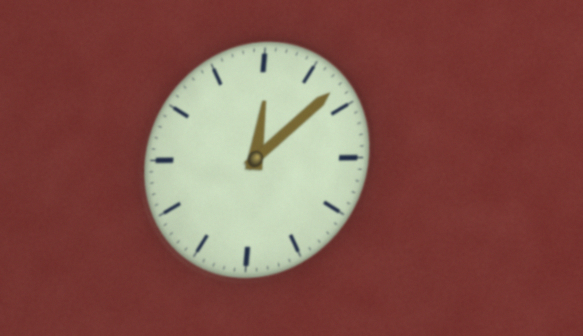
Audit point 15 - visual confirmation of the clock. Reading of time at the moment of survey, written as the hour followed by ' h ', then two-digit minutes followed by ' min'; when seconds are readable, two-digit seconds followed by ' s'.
12 h 08 min
